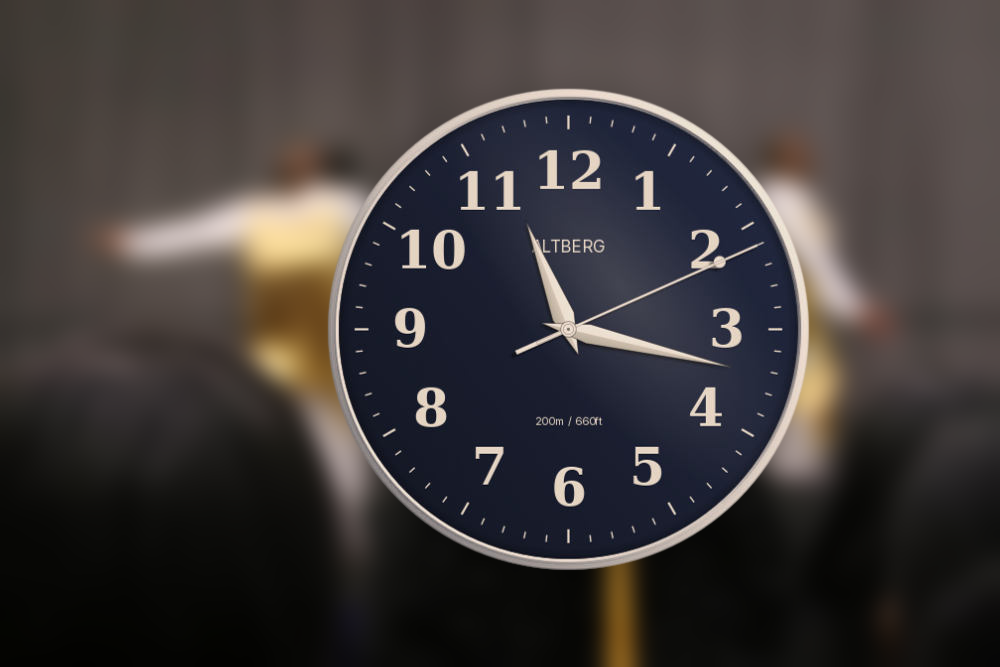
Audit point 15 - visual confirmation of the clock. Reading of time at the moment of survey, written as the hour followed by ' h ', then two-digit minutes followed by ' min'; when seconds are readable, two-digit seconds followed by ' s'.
11 h 17 min 11 s
